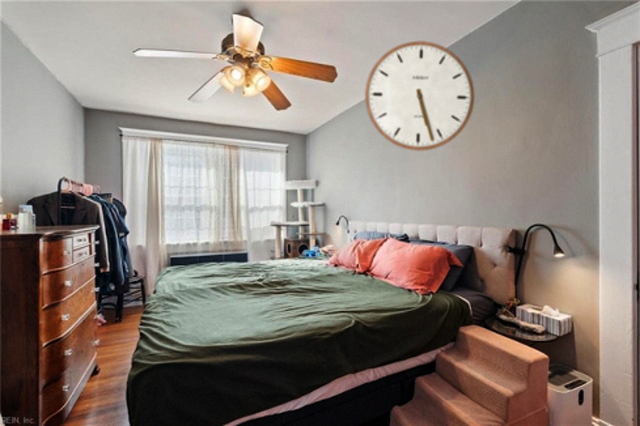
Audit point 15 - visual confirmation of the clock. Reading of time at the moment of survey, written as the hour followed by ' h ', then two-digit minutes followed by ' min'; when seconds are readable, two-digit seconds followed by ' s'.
5 h 27 min
